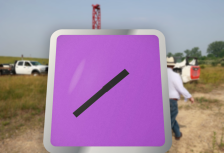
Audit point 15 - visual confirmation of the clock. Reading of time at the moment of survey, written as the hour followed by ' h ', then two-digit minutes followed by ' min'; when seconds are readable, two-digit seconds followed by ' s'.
1 h 38 min
